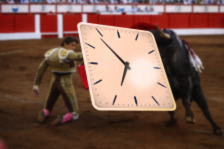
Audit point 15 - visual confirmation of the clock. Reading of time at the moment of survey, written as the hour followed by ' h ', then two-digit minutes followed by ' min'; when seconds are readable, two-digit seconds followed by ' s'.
6 h 54 min
